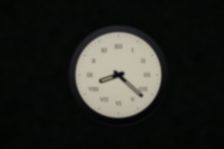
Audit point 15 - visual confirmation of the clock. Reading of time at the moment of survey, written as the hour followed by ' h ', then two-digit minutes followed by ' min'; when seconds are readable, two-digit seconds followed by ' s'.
8 h 22 min
